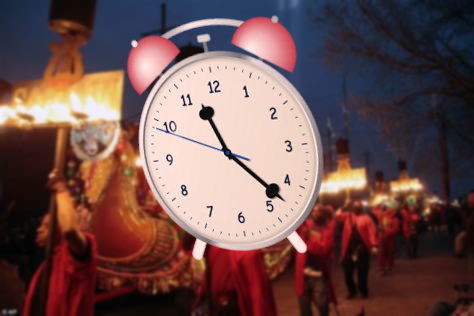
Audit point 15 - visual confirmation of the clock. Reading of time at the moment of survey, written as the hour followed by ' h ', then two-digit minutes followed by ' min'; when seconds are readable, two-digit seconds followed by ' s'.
11 h 22 min 49 s
